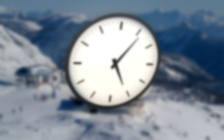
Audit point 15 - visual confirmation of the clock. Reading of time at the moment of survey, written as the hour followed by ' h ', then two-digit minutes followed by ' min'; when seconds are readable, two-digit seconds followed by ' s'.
5 h 06 min
